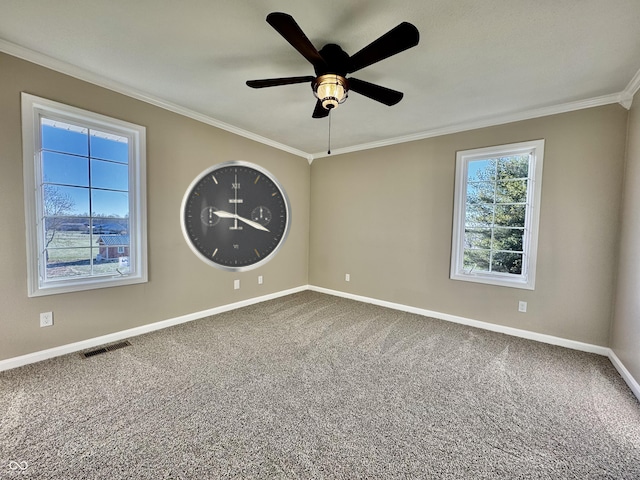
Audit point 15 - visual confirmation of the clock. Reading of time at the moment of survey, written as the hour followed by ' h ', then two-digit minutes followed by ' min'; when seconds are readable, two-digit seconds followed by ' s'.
9 h 19 min
